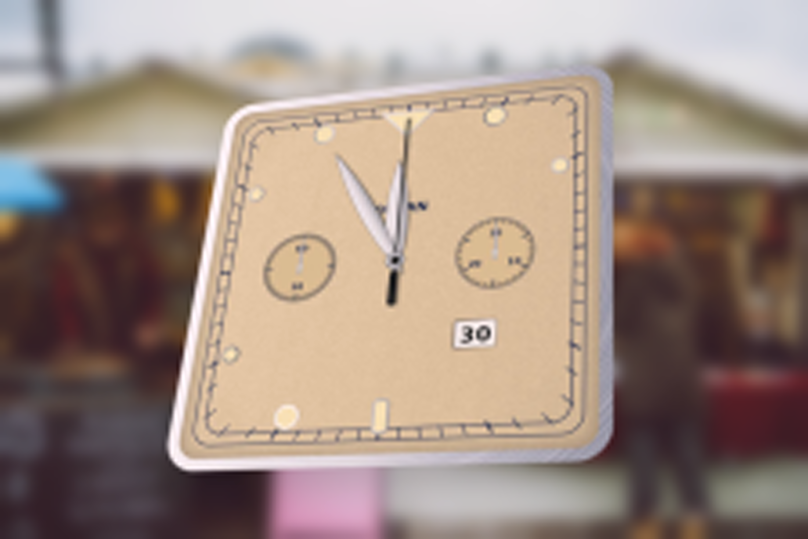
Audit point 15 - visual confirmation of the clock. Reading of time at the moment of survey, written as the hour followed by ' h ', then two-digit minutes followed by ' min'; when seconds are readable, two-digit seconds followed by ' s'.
11 h 55 min
